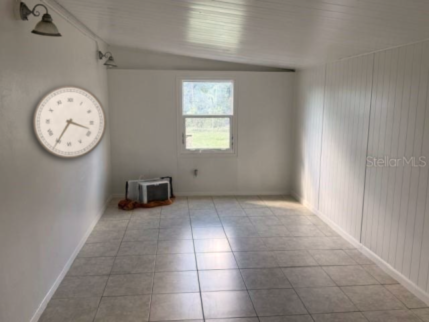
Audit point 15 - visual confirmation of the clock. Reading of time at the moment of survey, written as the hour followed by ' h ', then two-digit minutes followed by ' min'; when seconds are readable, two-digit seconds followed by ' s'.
3 h 35 min
